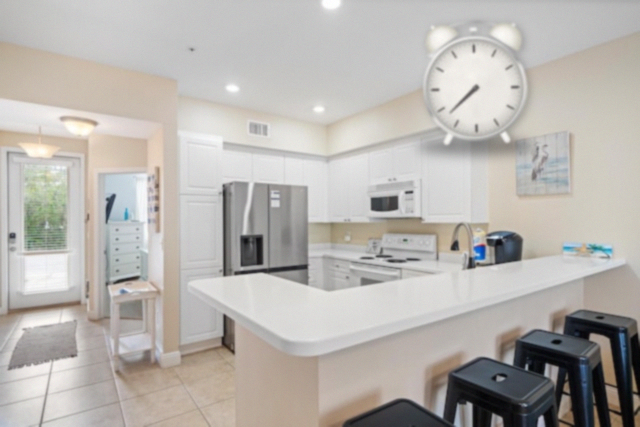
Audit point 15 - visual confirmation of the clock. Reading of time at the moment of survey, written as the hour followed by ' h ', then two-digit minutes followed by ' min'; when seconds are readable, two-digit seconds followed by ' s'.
7 h 38 min
